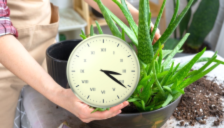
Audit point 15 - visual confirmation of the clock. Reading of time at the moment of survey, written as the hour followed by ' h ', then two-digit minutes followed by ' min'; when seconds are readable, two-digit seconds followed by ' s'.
3 h 21 min
